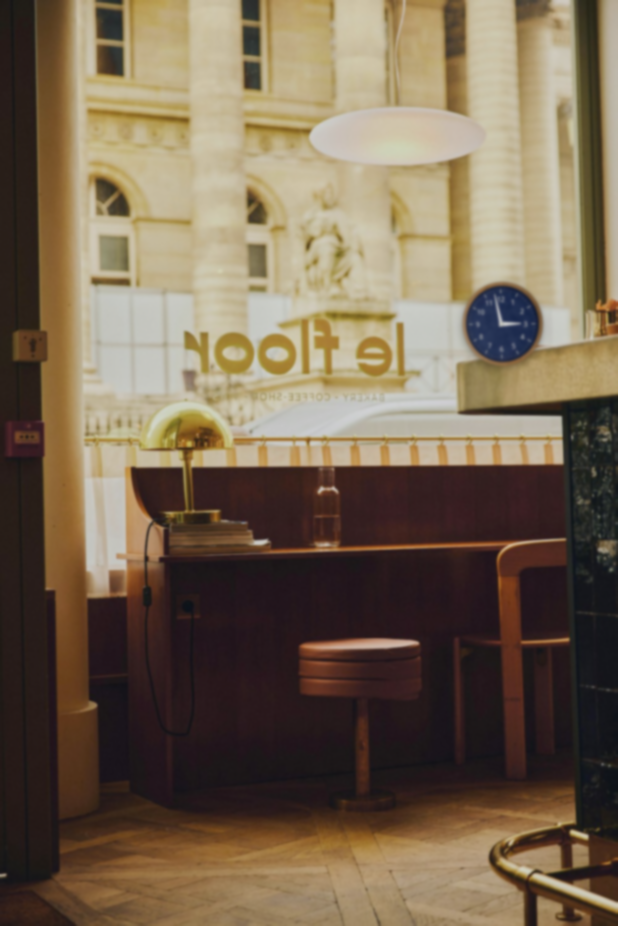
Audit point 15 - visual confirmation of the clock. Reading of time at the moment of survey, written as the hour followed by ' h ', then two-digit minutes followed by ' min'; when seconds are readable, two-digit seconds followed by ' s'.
2 h 58 min
